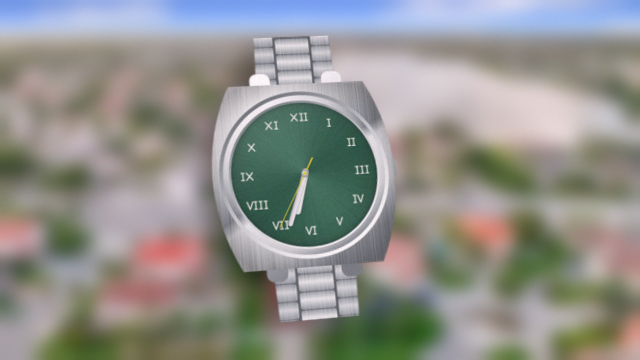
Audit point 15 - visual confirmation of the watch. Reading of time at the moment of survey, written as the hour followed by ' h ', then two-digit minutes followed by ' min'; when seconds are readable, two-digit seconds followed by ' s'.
6 h 33 min 35 s
